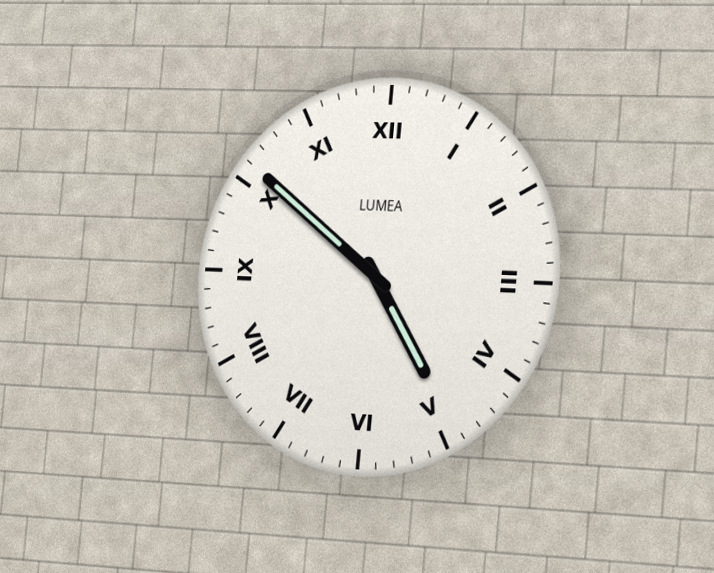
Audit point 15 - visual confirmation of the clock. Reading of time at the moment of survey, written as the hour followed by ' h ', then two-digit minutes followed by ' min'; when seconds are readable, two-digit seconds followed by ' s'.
4 h 51 min
